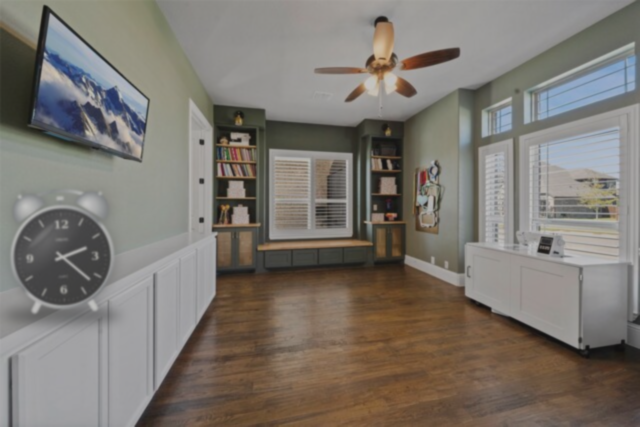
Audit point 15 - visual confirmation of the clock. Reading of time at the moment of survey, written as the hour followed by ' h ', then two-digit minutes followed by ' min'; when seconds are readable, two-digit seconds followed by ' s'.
2 h 22 min
